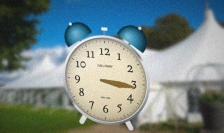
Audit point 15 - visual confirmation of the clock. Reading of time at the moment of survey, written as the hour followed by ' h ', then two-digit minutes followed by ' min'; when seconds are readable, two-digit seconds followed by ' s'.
3 h 16 min
